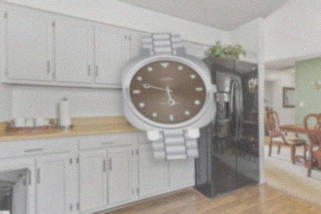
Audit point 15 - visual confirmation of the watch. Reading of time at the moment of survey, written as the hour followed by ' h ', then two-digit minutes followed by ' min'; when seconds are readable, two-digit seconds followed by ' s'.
5 h 48 min
